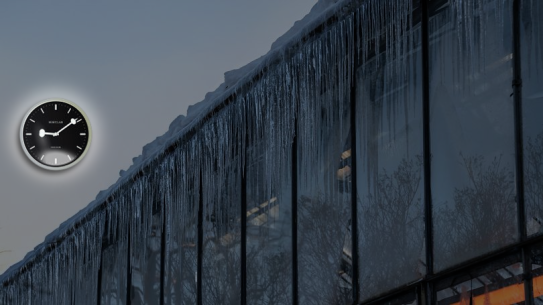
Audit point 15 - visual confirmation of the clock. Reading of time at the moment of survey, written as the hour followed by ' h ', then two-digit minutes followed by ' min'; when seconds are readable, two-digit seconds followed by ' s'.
9 h 09 min
